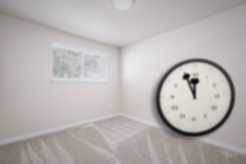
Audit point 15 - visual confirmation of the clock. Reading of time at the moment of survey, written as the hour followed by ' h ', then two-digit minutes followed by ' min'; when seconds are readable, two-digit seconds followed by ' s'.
11 h 56 min
